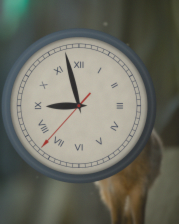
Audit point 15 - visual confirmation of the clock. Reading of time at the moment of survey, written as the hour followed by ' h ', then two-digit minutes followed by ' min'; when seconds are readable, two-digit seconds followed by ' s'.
8 h 57 min 37 s
